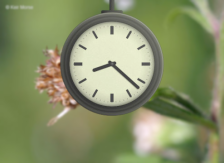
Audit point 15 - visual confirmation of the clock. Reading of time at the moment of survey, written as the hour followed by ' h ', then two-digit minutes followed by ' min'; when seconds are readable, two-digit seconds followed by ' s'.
8 h 22 min
